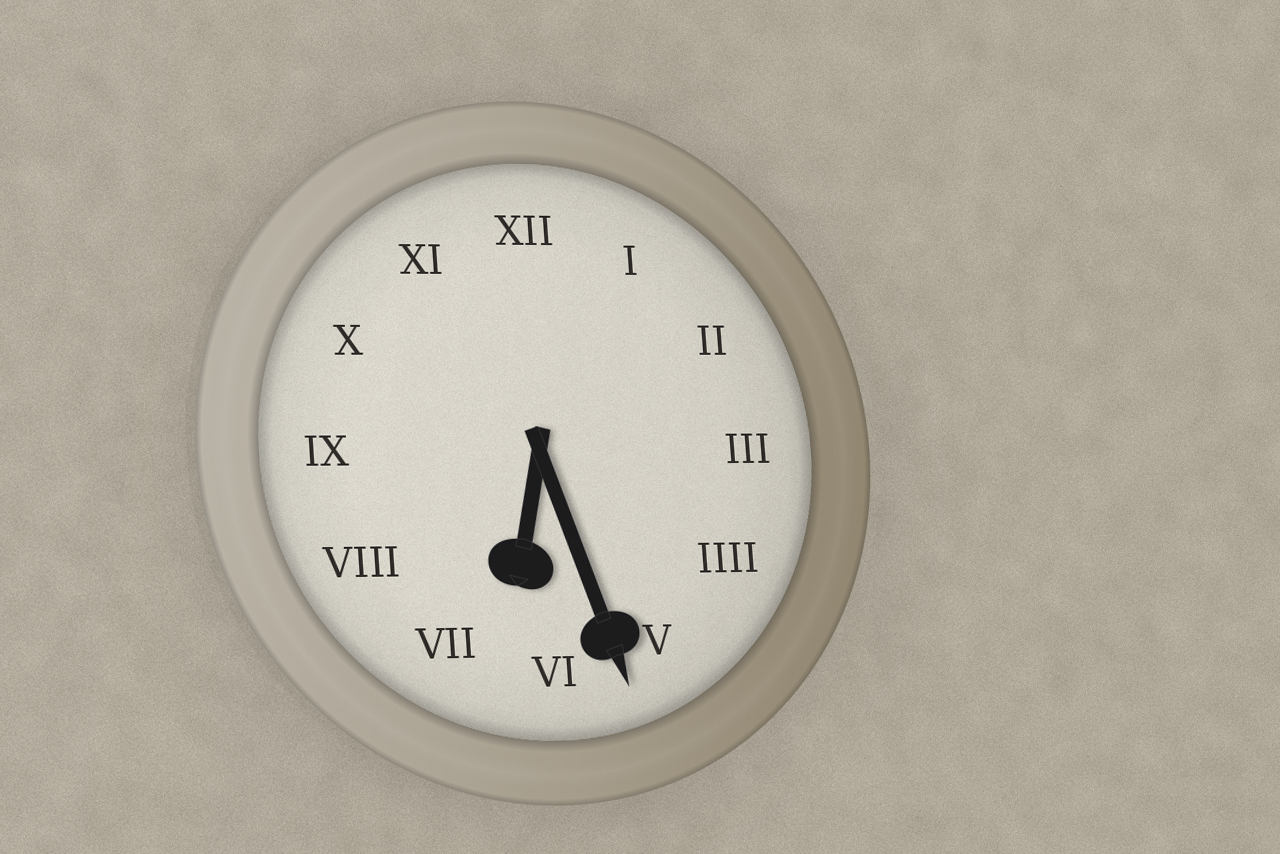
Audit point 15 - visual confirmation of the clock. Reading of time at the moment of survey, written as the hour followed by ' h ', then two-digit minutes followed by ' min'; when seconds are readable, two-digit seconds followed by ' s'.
6 h 27 min
